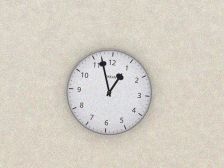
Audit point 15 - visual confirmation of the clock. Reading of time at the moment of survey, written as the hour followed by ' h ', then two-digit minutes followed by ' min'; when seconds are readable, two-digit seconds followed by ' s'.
12 h 57 min
